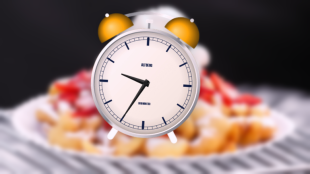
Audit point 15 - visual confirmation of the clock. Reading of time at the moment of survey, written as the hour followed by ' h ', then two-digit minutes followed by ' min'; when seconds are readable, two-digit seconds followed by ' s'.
9 h 35 min
